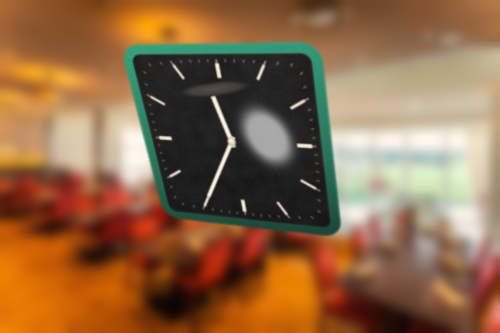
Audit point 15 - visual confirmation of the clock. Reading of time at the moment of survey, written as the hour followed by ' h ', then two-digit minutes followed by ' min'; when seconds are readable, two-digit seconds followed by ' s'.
11 h 35 min
